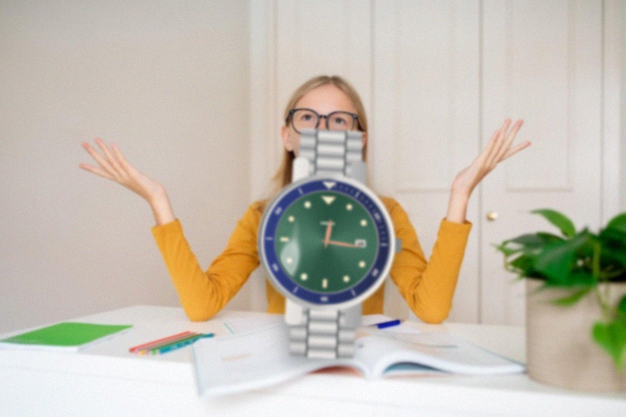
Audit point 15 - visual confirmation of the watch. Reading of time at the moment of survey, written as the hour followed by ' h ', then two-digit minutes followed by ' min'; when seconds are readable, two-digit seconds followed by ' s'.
12 h 16 min
